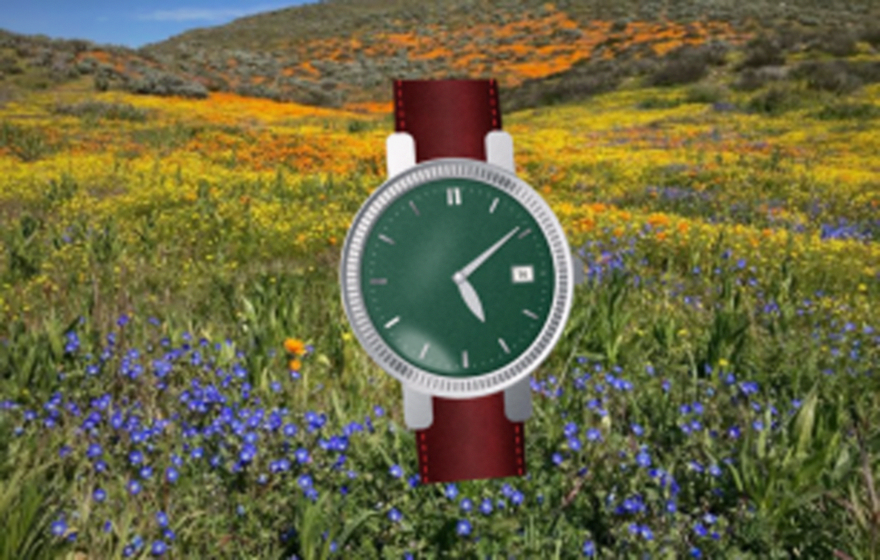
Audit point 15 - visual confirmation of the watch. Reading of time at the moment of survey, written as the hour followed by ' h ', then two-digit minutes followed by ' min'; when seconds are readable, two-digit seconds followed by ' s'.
5 h 09 min
